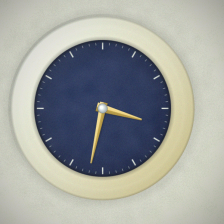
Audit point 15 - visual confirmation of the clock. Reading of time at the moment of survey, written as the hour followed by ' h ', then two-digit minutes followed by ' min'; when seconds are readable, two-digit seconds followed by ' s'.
3 h 32 min
